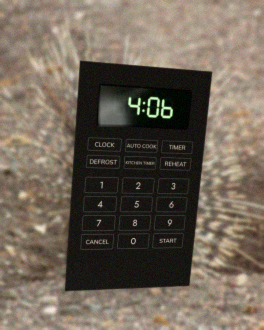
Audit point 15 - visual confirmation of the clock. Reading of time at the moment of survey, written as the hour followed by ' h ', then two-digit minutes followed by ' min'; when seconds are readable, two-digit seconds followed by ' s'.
4 h 06 min
